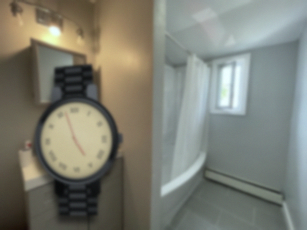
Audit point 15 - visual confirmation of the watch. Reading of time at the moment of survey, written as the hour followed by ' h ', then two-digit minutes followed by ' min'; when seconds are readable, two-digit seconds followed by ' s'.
4 h 57 min
